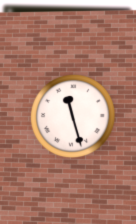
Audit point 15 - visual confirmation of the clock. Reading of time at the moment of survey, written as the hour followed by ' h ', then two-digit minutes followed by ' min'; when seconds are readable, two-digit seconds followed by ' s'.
11 h 27 min
